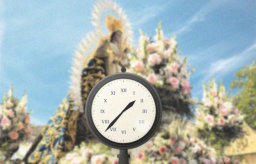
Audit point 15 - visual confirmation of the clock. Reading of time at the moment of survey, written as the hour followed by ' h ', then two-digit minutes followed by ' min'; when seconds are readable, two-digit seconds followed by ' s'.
1 h 37 min
